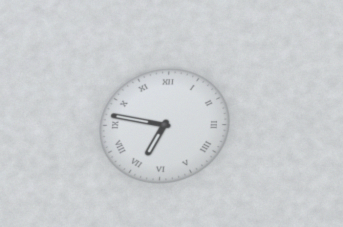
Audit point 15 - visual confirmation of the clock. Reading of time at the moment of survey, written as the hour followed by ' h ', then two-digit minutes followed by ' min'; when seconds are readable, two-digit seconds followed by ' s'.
6 h 47 min
